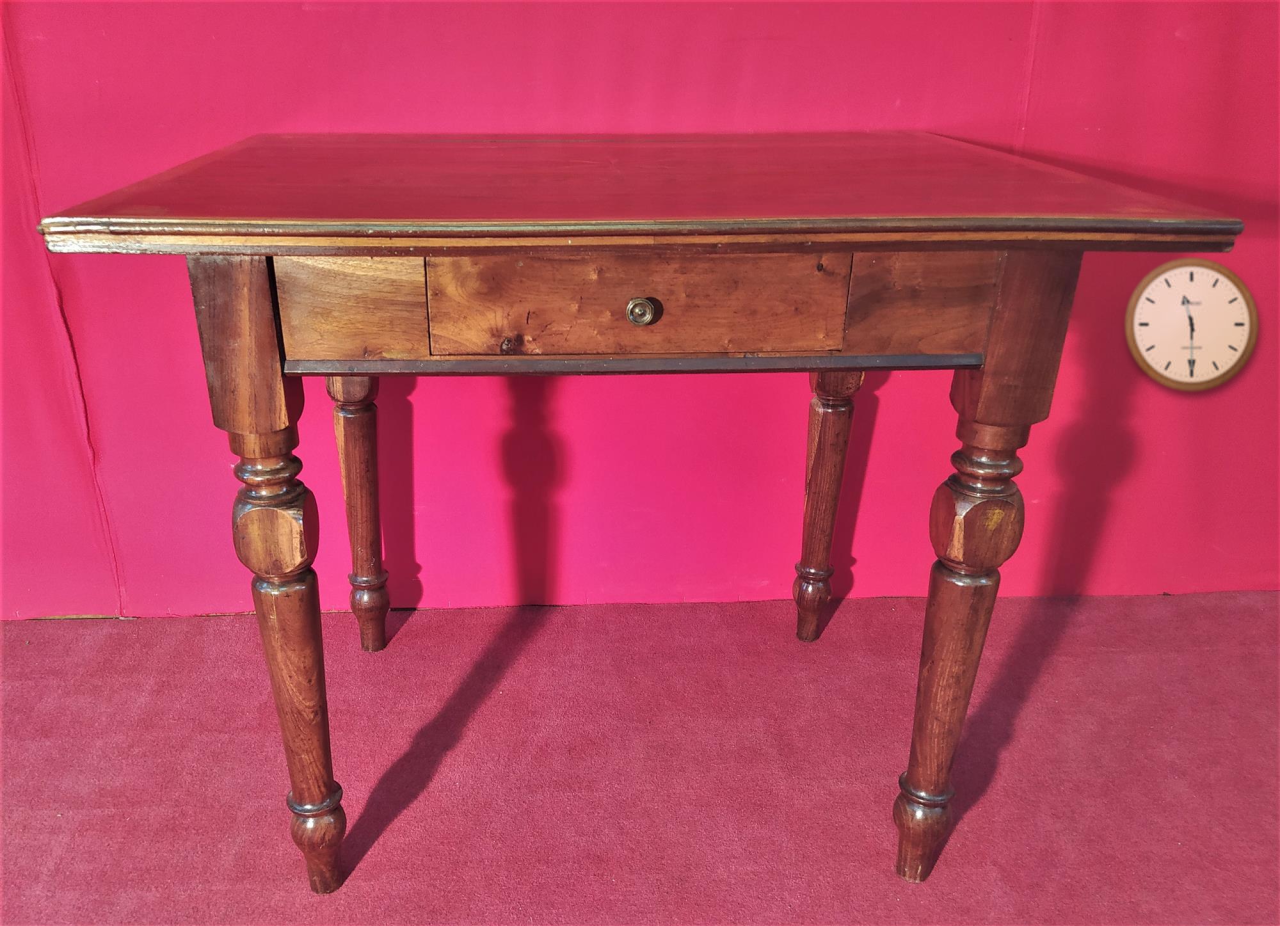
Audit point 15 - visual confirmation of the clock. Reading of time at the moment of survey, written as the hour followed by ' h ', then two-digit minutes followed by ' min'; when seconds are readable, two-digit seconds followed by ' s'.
11 h 30 min
